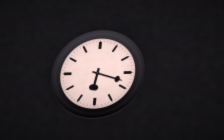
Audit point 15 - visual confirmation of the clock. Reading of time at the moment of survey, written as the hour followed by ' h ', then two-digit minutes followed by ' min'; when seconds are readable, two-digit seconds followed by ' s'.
6 h 18 min
